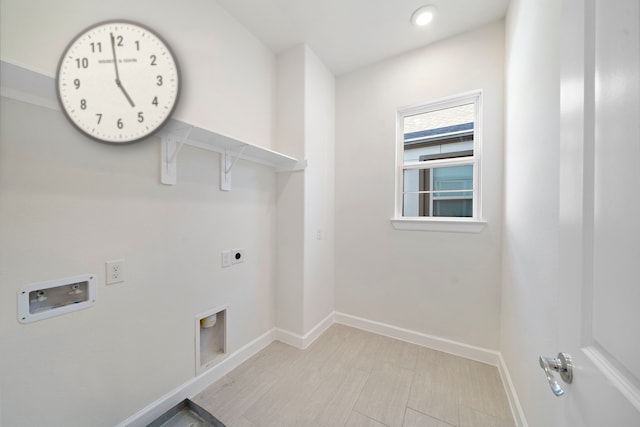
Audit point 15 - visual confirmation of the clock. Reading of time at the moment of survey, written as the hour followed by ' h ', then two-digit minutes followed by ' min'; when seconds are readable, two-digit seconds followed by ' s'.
4 h 59 min
